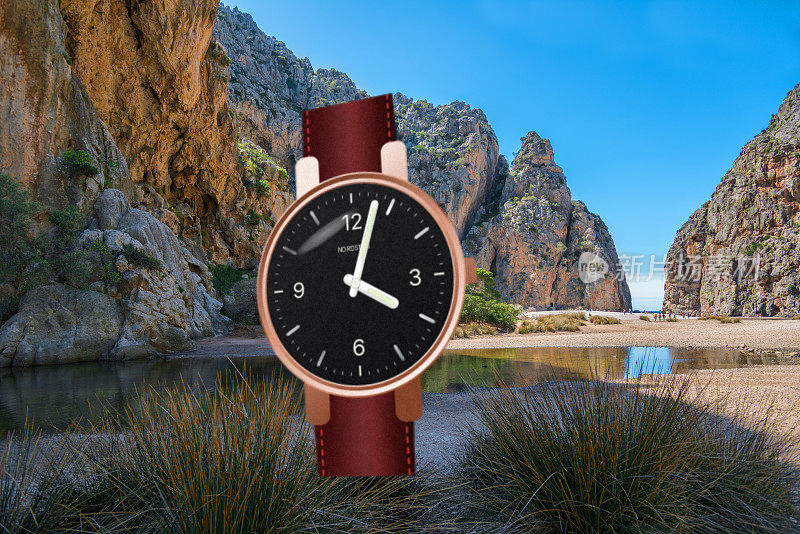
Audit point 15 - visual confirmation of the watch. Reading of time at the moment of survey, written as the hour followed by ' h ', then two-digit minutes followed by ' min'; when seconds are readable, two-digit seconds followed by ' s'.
4 h 03 min
